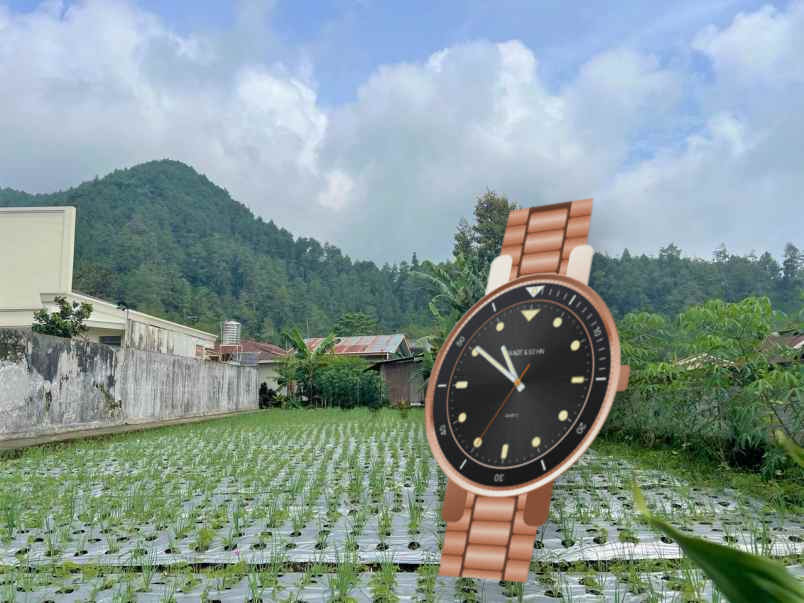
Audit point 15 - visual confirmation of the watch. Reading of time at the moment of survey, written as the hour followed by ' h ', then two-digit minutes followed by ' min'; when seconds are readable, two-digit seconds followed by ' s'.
10 h 50 min 35 s
